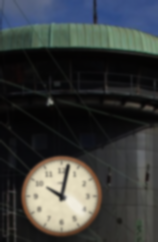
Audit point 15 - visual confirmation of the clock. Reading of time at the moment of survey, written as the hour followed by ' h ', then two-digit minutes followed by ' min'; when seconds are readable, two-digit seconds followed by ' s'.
10 h 02 min
